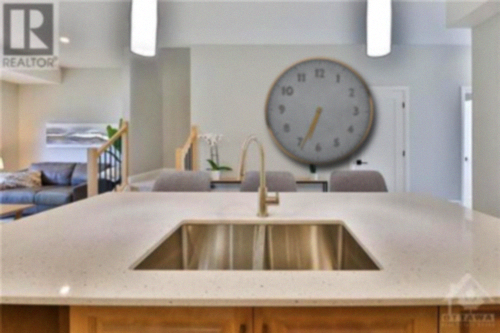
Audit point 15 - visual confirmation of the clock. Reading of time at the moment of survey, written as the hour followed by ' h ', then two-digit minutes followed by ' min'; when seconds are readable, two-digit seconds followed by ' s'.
6 h 34 min
